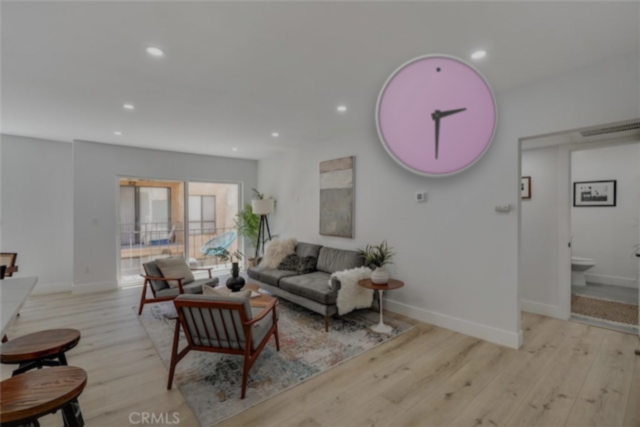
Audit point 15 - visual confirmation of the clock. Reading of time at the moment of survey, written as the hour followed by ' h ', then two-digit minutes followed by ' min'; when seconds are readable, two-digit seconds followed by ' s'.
2 h 30 min
